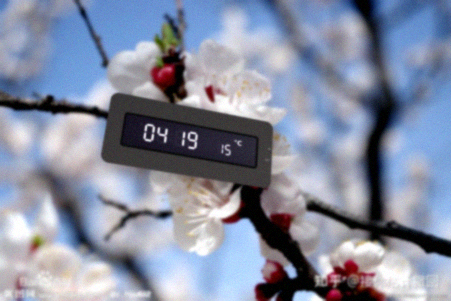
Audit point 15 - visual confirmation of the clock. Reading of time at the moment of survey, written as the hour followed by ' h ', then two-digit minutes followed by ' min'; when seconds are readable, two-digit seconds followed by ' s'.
4 h 19 min
